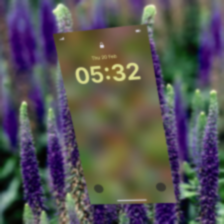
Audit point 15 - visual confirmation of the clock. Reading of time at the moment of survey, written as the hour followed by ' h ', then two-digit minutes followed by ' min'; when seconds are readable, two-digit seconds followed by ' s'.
5 h 32 min
